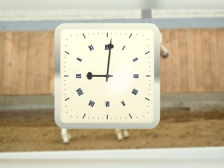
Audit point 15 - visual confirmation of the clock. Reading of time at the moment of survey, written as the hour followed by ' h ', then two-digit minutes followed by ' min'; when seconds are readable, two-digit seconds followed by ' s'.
9 h 01 min
